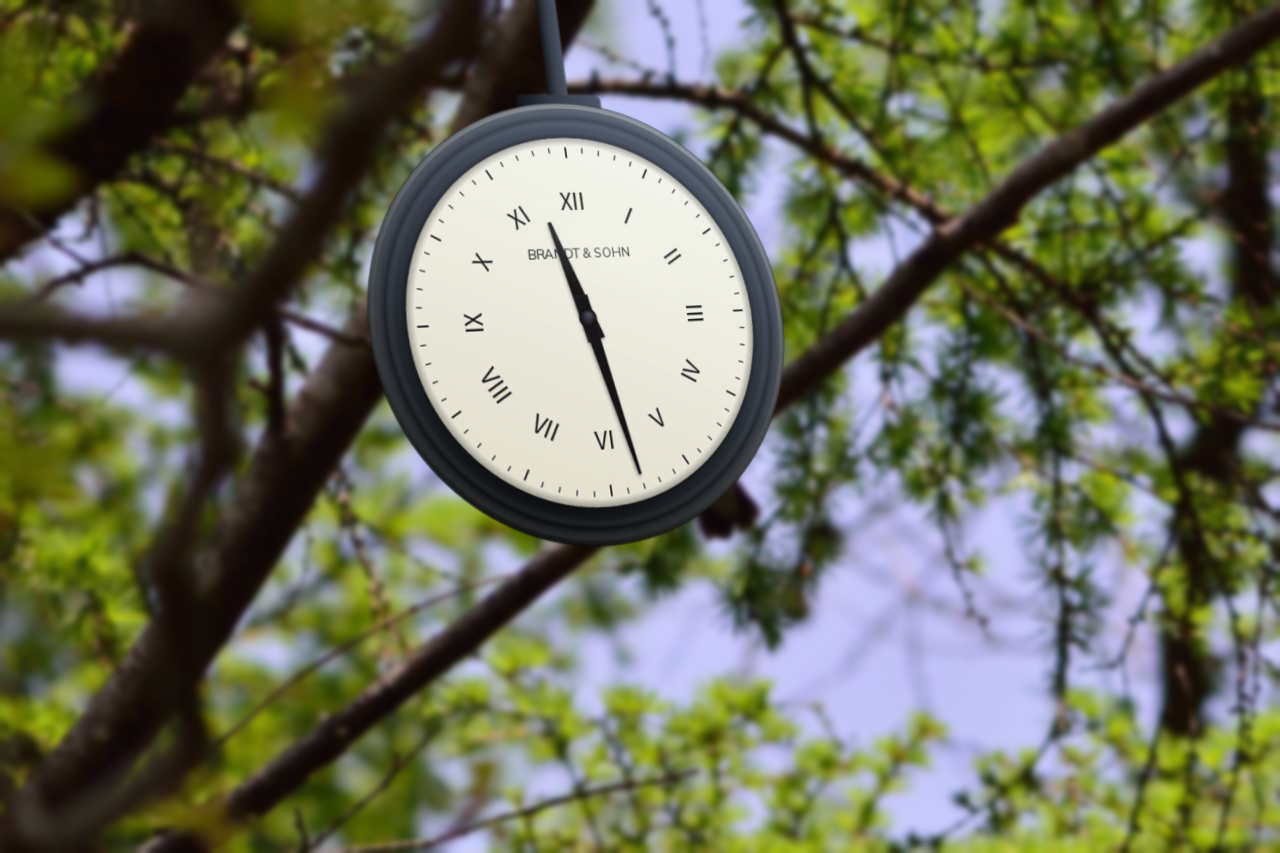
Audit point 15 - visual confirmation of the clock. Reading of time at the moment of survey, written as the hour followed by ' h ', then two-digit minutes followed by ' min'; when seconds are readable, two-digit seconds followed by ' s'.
11 h 28 min
